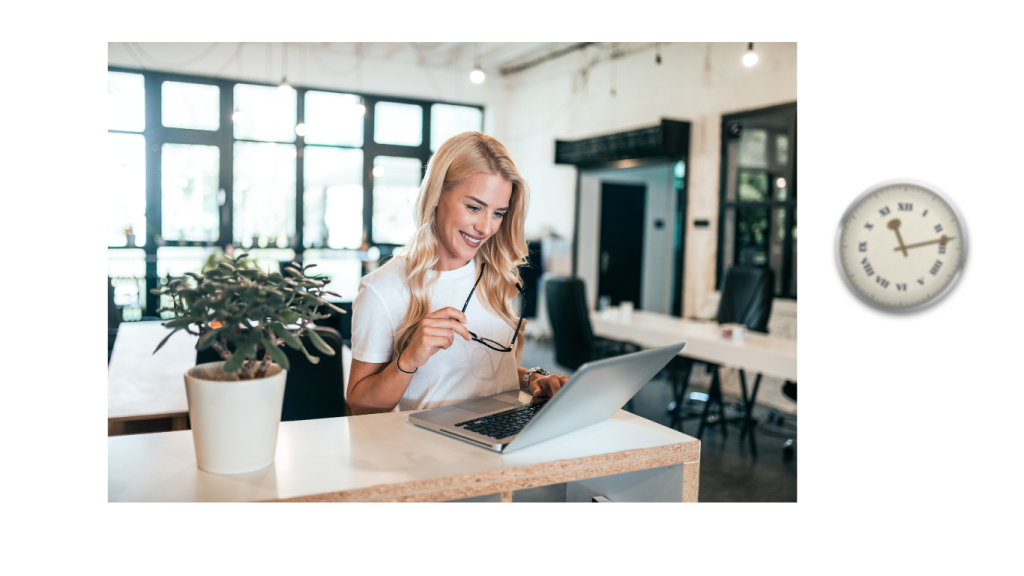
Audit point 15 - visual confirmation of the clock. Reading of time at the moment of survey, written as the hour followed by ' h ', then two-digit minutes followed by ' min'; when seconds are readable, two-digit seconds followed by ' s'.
11 h 13 min
